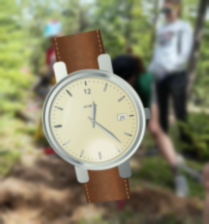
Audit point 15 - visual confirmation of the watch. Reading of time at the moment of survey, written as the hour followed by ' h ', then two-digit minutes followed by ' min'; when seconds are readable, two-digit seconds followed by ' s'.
12 h 23 min
